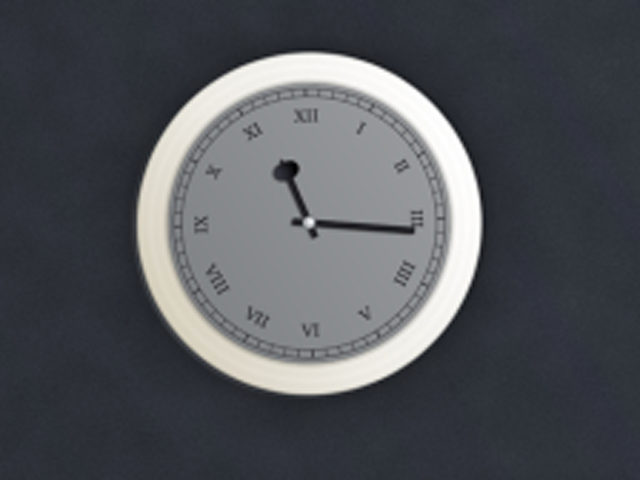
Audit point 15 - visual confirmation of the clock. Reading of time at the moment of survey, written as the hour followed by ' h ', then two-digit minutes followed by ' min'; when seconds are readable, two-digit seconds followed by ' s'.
11 h 16 min
